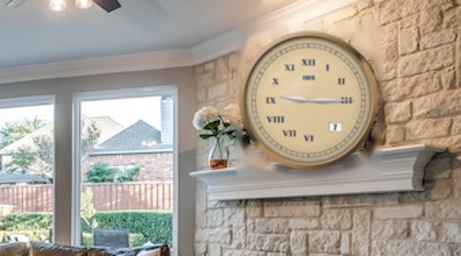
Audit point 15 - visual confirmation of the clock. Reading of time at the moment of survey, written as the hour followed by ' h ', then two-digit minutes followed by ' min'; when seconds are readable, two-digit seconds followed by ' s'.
9 h 15 min
